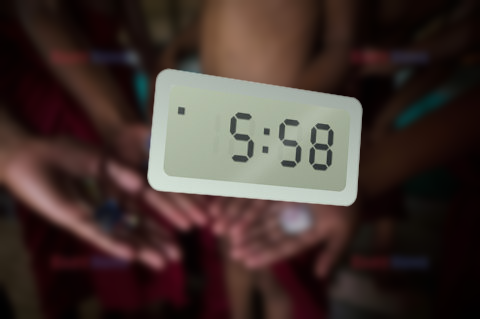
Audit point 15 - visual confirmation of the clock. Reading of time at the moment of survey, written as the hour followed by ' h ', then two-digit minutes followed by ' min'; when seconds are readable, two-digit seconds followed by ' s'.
5 h 58 min
